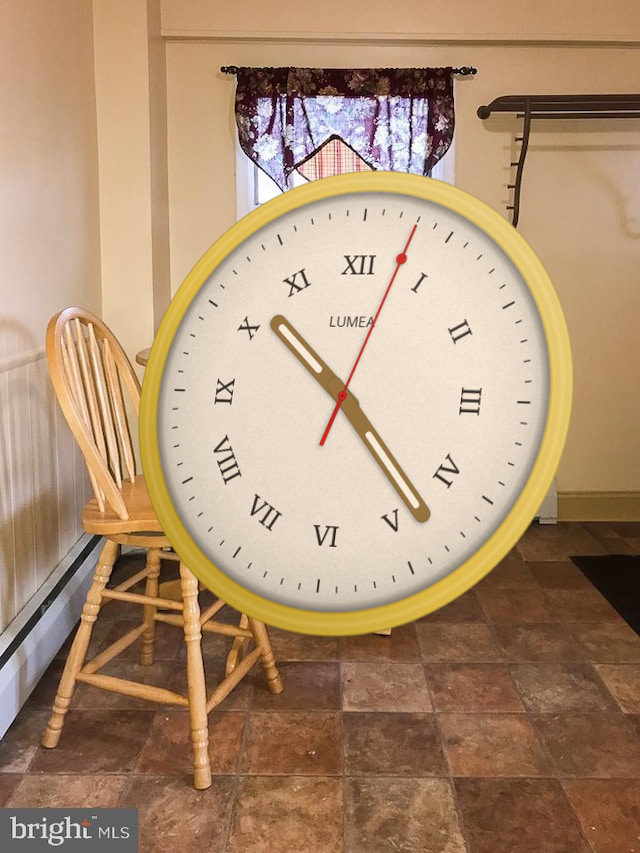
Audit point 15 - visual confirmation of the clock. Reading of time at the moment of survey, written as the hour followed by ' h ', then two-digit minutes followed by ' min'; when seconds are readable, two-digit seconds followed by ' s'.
10 h 23 min 03 s
